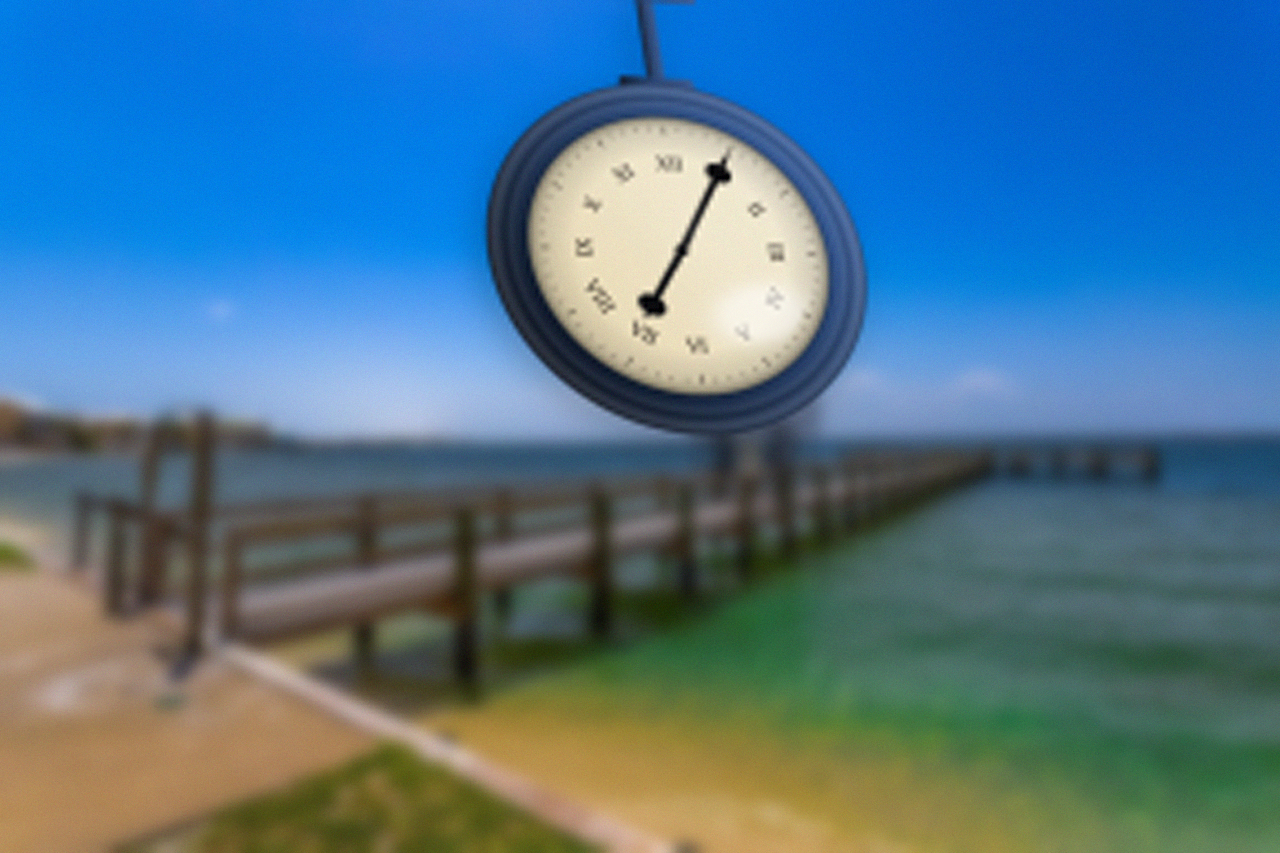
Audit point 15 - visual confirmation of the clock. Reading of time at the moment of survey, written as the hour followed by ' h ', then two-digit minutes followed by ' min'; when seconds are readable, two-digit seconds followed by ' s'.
7 h 05 min
